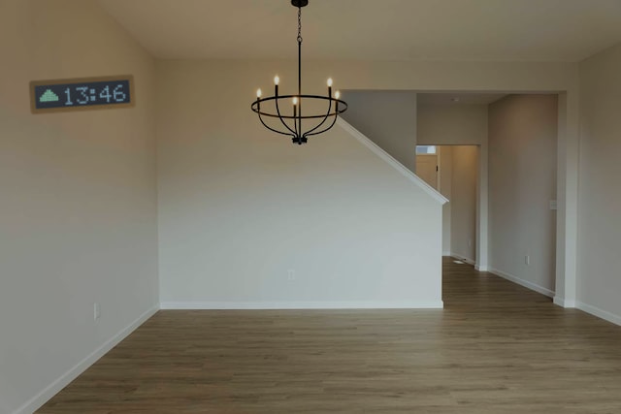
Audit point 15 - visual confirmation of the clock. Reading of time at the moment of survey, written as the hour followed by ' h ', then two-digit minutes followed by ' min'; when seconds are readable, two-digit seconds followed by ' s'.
13 h 46 min
